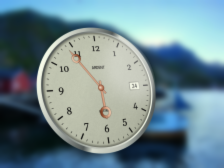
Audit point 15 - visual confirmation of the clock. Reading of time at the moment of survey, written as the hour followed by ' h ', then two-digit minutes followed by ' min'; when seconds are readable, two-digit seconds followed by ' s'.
5 h 54 min
